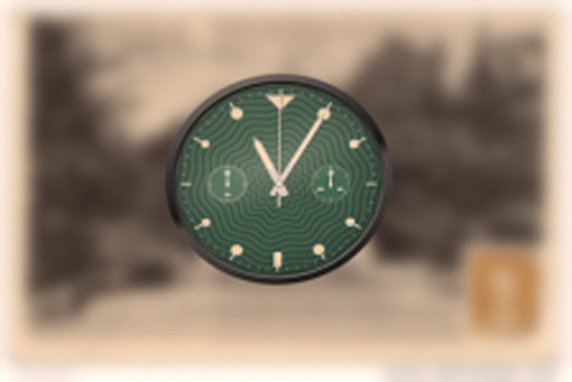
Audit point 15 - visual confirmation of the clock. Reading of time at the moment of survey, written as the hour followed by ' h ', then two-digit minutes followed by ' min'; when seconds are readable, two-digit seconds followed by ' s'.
11 h 05 min
